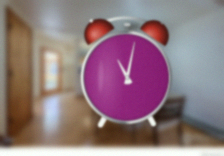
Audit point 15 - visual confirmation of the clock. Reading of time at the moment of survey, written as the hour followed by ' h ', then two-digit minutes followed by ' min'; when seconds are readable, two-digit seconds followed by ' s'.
11 h 02 min
